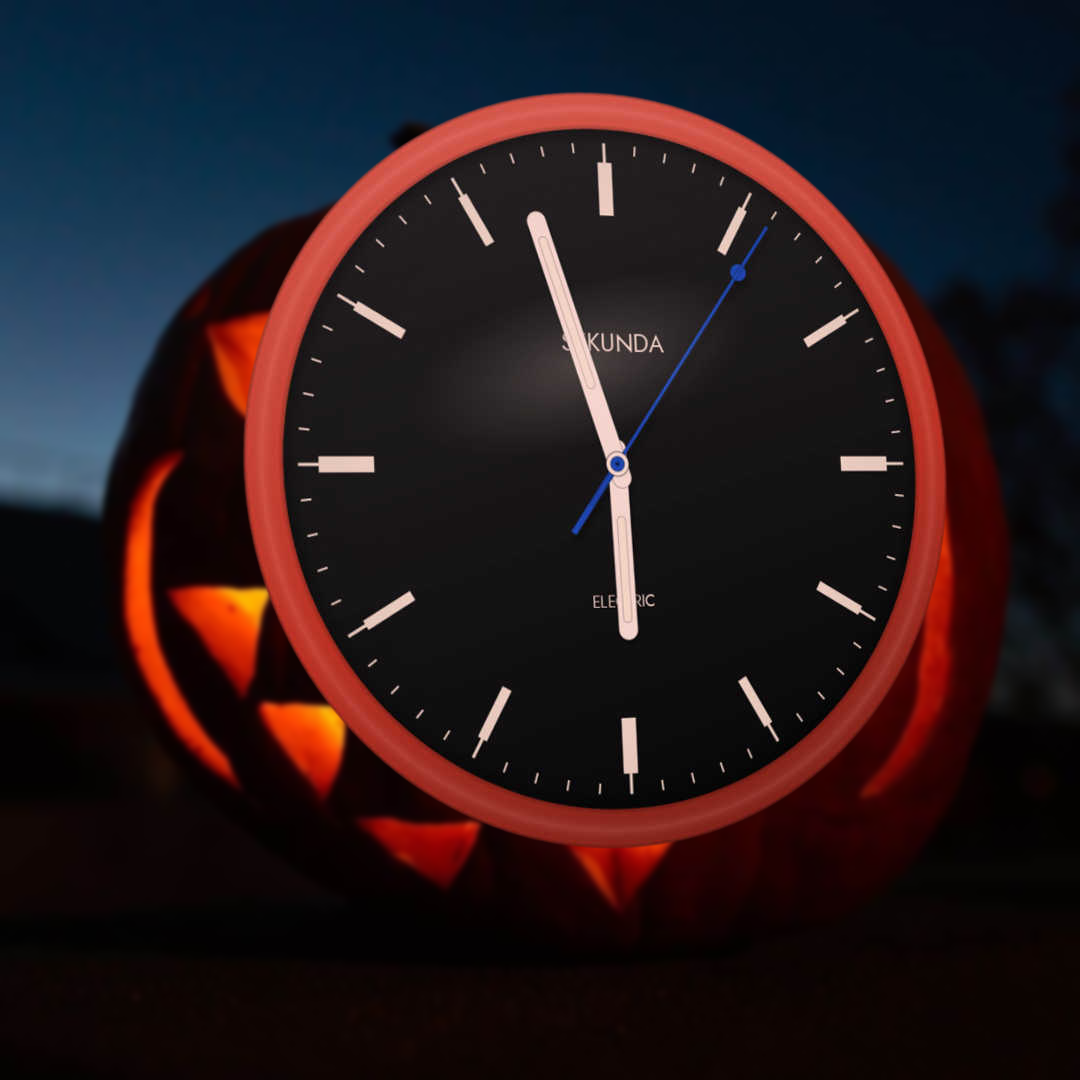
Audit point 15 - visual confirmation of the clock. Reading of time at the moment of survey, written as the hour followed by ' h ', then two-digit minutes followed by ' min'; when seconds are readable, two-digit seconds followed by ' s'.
5 h 57 min 06 s
